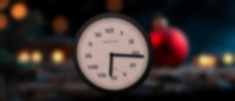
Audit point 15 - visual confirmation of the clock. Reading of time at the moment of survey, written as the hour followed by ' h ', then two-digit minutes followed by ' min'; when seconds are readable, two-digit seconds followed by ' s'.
6 h 16 min
